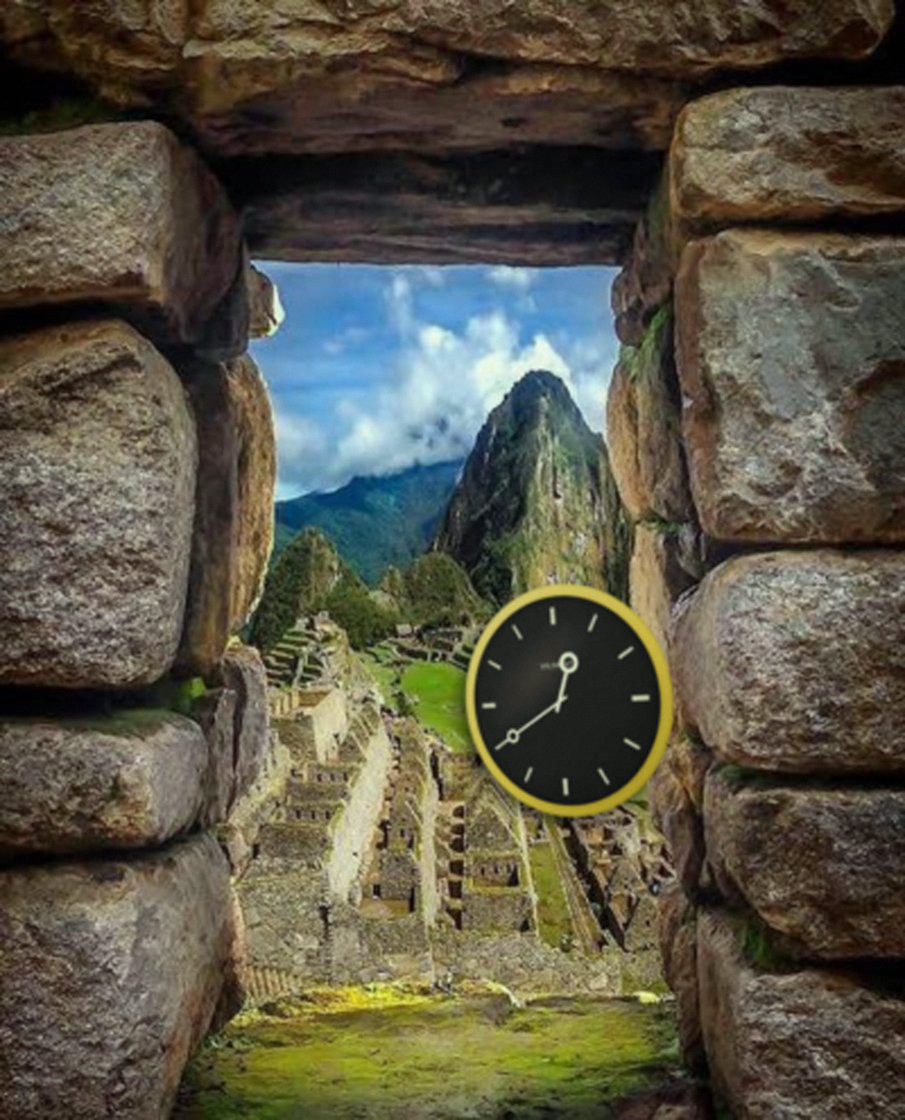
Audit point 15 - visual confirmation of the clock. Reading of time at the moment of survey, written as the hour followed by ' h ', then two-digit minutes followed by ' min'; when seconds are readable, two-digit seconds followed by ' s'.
12 h 40 min
